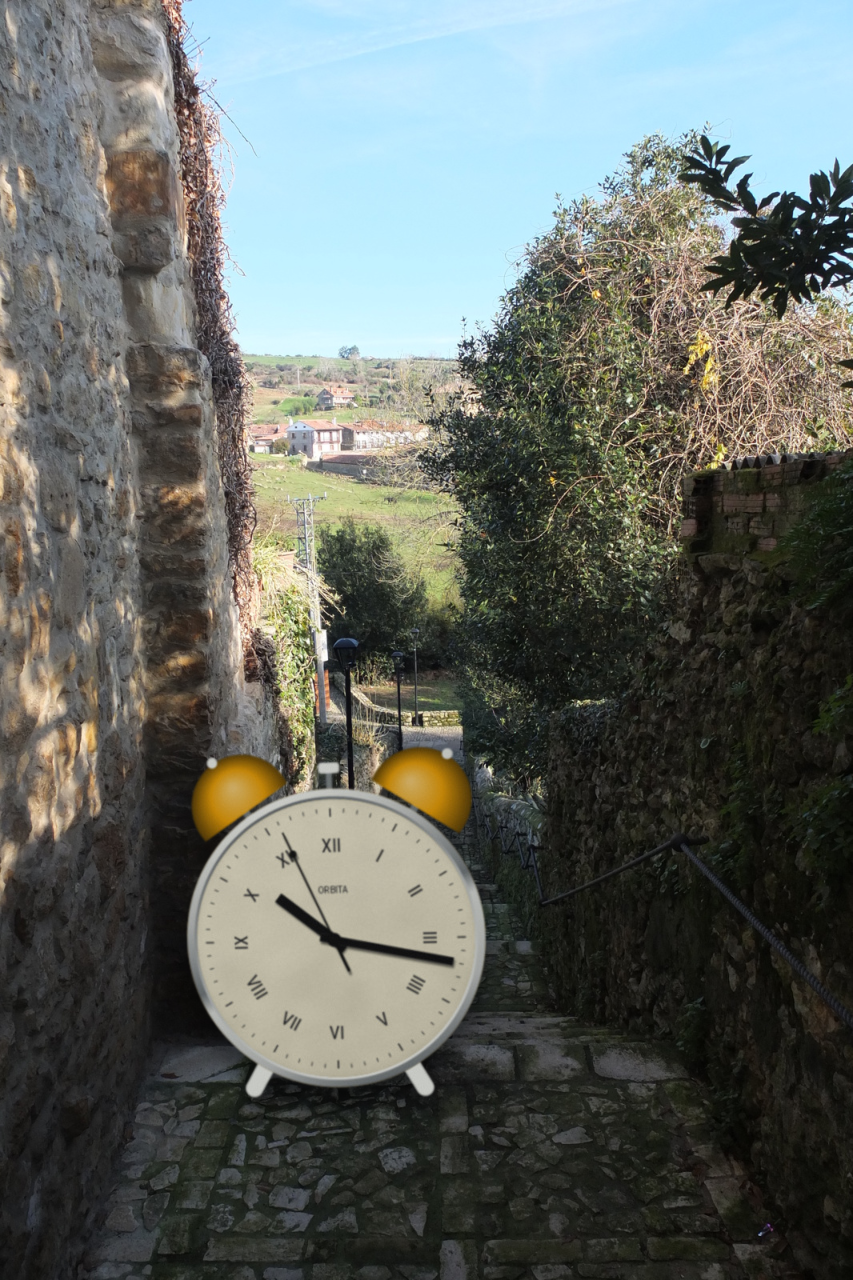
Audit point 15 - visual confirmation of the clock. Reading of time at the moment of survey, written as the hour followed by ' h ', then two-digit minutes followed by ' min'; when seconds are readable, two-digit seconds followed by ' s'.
10 h 16 min 56 s
